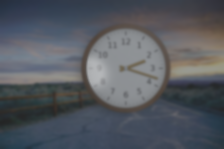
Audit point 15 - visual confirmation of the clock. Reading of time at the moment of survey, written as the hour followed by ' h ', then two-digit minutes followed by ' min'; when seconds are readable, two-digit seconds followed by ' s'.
2 h 18 min
